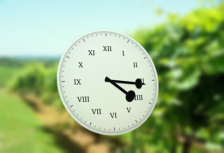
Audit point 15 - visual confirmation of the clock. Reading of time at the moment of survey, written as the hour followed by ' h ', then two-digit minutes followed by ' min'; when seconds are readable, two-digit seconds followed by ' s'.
4 h 16 min
